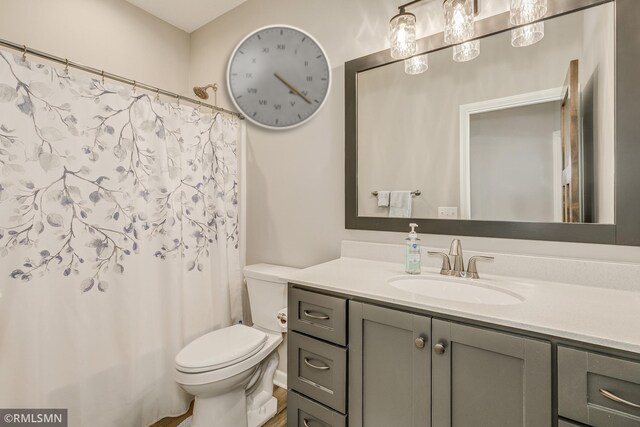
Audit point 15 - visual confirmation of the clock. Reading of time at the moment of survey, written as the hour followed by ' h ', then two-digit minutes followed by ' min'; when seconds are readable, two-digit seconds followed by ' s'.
4 h 21 min
